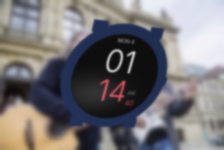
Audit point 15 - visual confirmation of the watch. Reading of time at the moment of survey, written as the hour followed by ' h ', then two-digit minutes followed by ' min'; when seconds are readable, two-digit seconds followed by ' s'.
1 h 14 min
